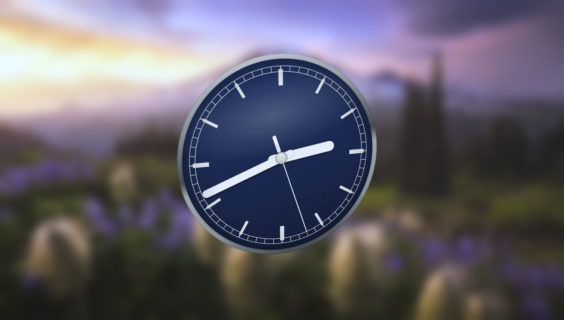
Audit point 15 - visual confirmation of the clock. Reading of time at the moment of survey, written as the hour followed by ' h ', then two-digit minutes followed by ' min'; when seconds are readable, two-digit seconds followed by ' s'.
2 h 41 min 27 s
